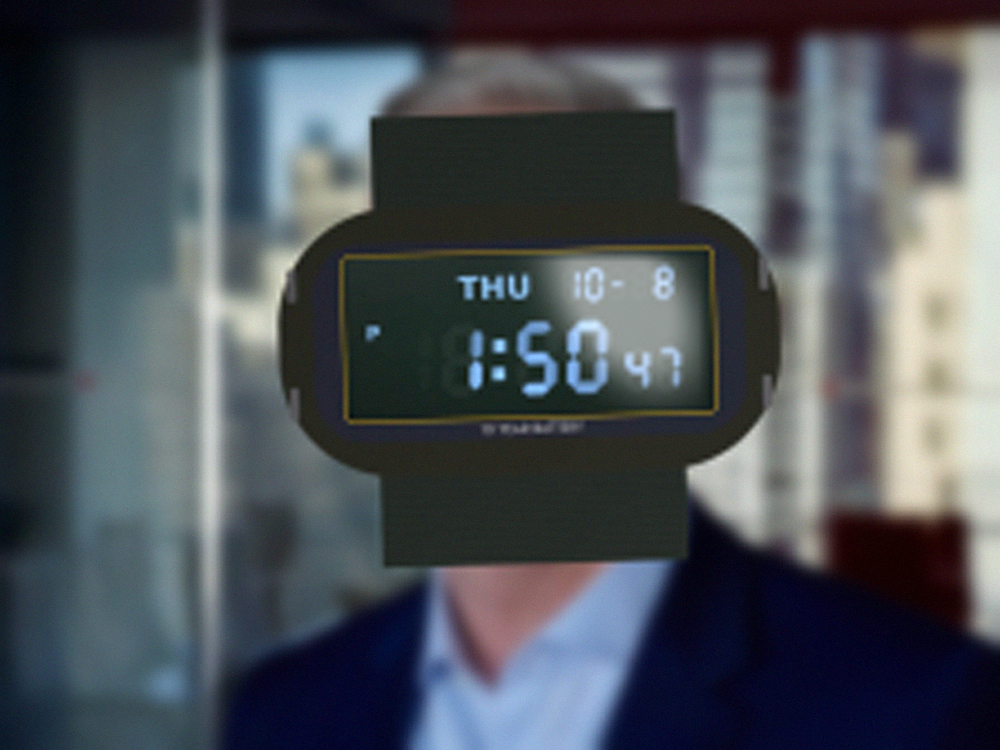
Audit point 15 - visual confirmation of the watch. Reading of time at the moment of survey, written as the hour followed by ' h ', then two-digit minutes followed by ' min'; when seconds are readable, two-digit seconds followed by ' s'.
1 h 50 min 47 s
